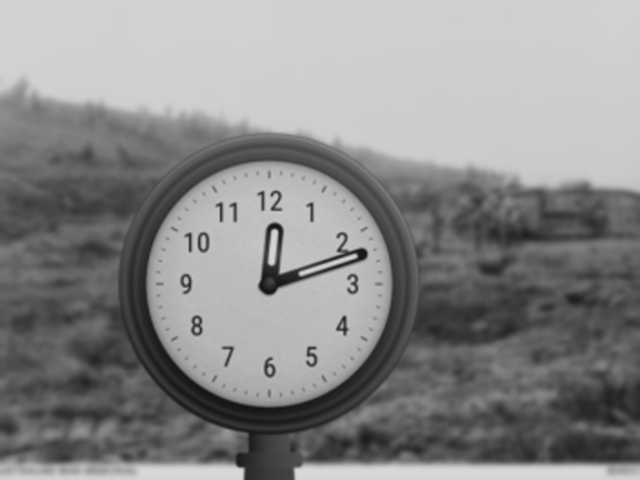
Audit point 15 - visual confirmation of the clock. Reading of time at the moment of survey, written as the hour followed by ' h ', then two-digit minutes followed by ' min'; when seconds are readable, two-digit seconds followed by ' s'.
12 h 12 min
